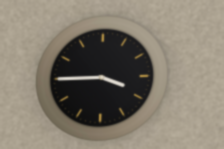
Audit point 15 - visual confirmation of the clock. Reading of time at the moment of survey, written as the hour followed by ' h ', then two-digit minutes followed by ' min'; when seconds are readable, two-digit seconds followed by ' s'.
3 h 45 min
